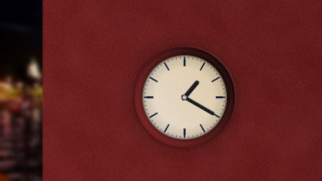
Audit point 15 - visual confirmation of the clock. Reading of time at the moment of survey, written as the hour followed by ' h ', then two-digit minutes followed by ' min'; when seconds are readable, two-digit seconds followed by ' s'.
1 h 20 min
